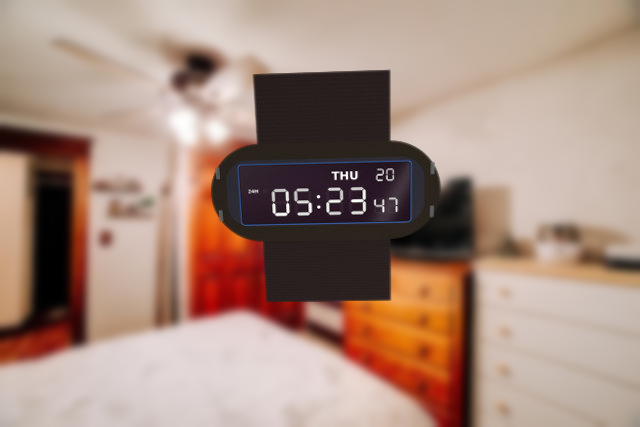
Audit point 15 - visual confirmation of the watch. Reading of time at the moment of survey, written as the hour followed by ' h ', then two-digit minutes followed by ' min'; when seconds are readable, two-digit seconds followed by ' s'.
5 h 23 min 47 s
